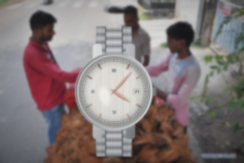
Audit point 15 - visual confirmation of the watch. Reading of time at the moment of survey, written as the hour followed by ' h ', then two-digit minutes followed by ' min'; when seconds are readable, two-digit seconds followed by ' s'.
4 h 07 min
